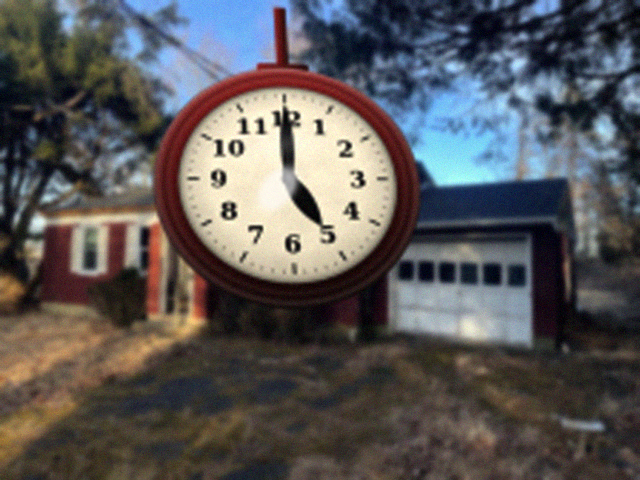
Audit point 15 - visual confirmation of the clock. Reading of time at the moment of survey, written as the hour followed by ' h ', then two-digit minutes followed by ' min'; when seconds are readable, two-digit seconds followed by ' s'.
5 h 00 min
